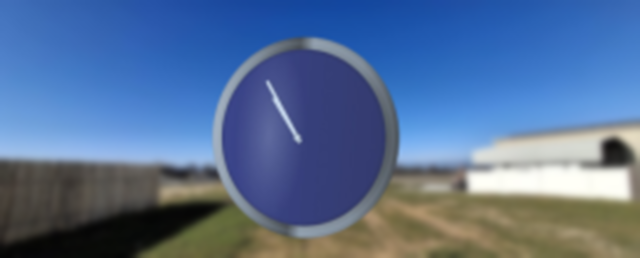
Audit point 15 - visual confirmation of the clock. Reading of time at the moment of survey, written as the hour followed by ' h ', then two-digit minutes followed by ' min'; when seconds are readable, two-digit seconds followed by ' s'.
10 h 55 min
